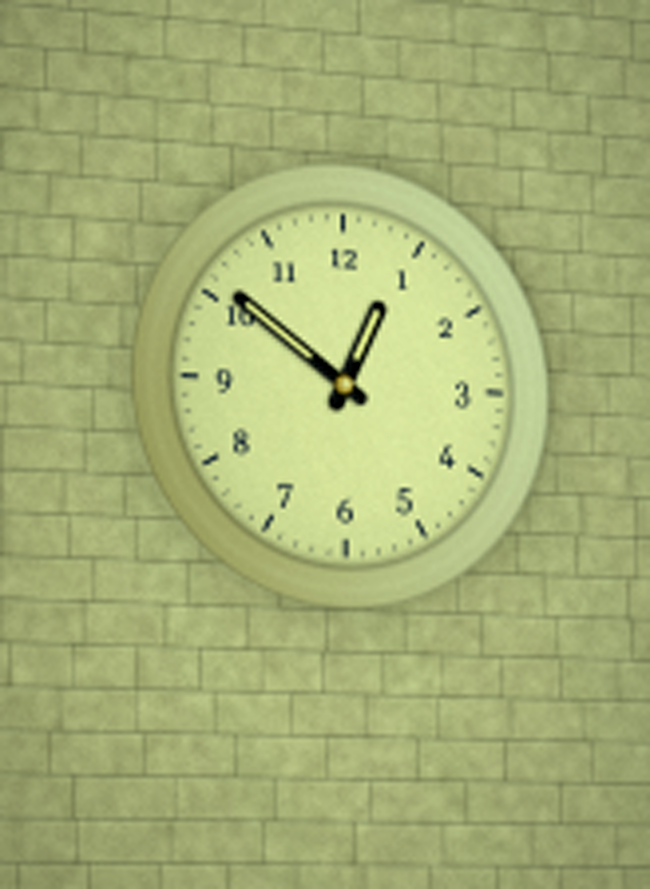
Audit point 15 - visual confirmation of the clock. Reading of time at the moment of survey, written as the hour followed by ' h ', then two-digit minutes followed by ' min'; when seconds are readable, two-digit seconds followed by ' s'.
12 h 51 min
